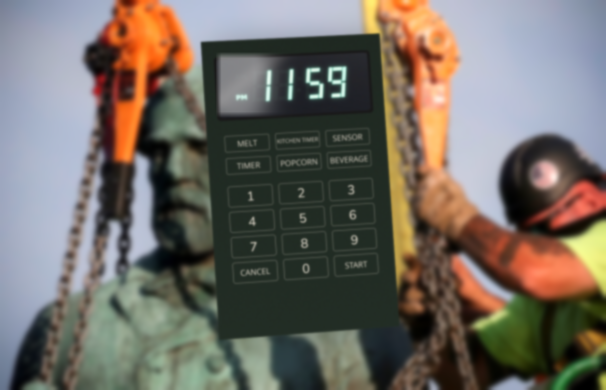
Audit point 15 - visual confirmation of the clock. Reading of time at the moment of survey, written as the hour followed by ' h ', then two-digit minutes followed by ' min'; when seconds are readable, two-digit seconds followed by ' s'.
11 h 59 min
